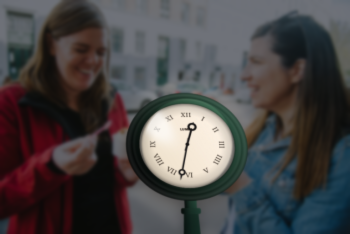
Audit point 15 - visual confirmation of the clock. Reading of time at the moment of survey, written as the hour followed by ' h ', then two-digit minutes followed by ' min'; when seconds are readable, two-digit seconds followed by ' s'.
12 h 32 min
